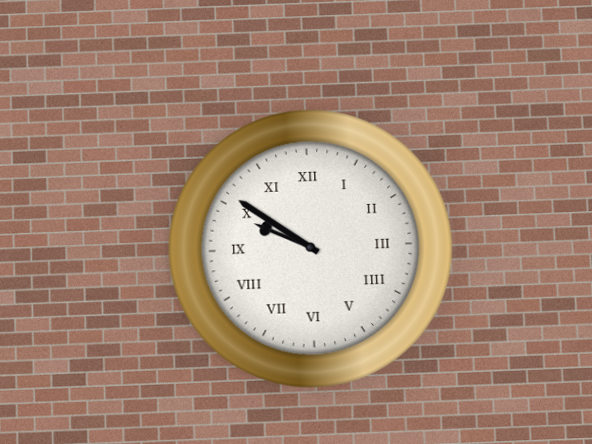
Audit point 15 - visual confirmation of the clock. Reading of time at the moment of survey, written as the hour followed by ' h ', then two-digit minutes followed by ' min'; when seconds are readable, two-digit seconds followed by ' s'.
9 h 51 min
